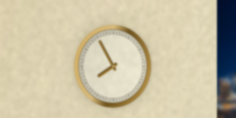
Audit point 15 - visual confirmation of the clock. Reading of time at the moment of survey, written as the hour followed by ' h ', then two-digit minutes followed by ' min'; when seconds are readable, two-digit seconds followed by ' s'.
7 h 55 min
